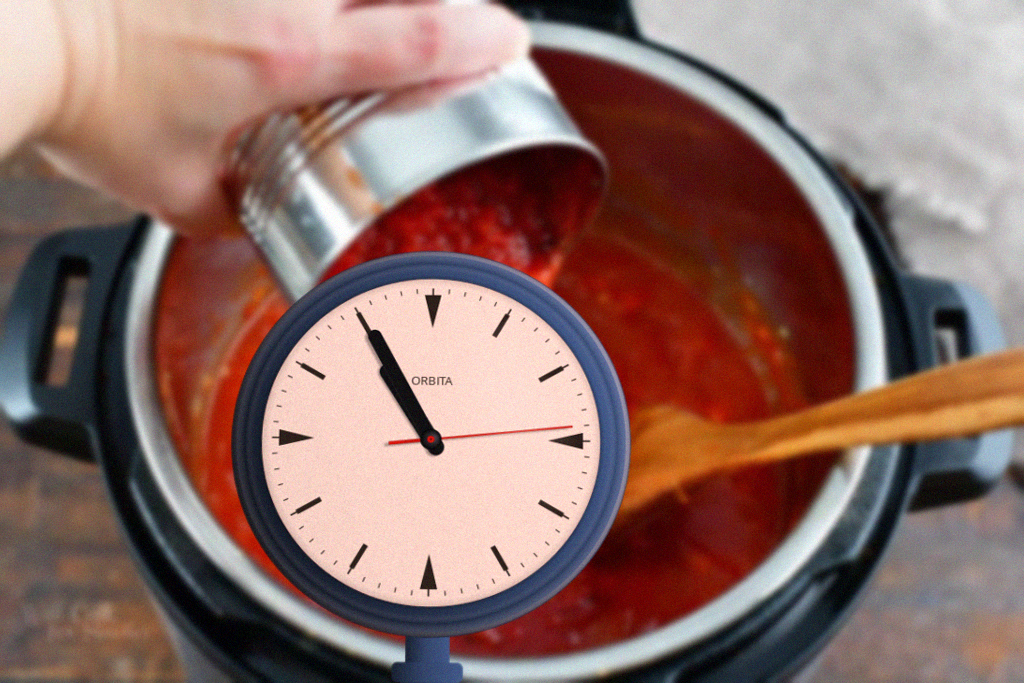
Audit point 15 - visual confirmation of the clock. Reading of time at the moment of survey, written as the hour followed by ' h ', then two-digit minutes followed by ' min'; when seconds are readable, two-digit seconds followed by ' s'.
10 h 55 min 14 s
